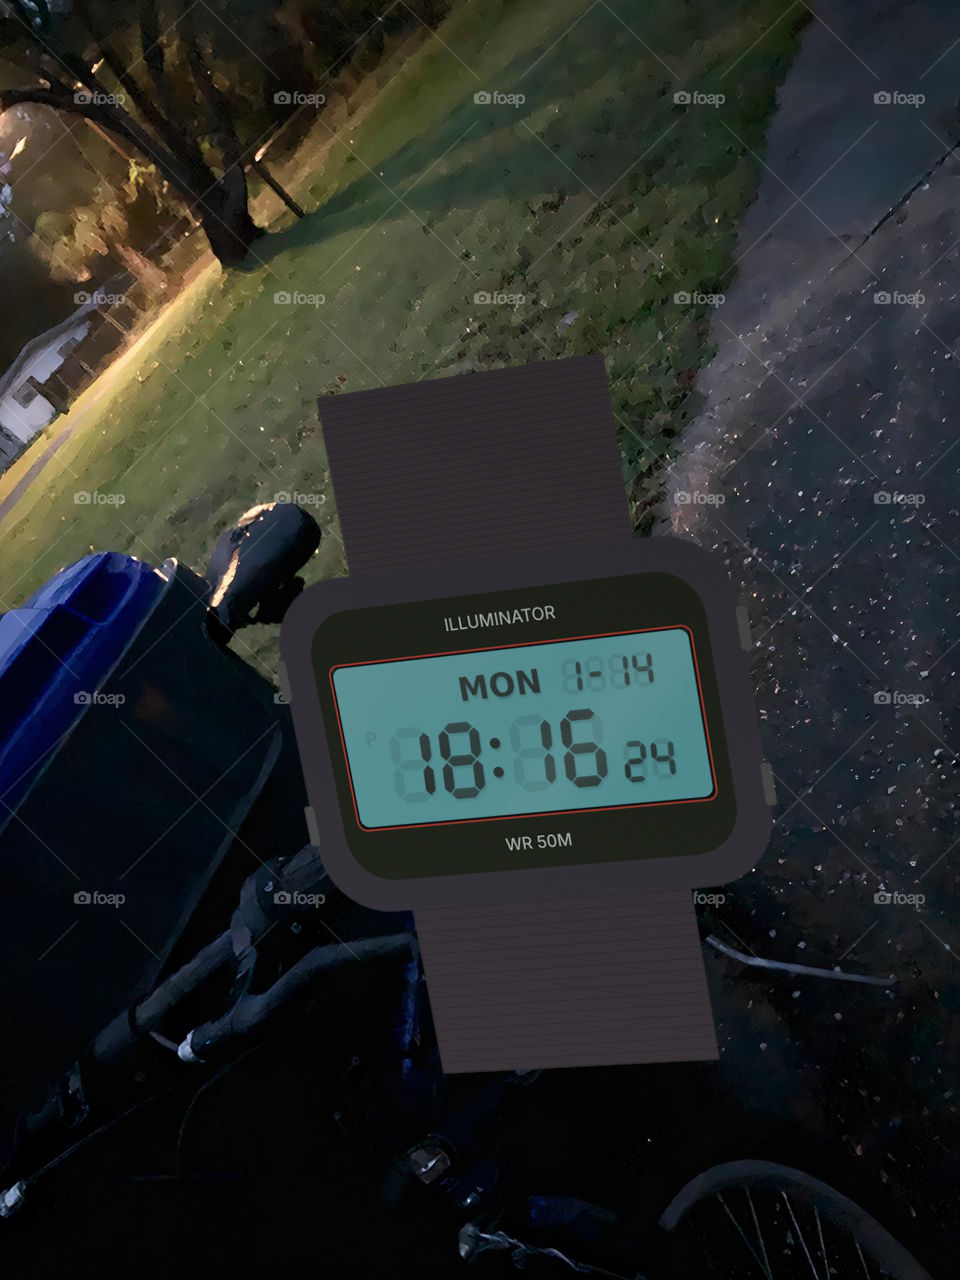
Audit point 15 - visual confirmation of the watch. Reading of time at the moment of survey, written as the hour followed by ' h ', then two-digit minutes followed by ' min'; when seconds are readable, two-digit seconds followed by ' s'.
18 h 16 min 24 s
